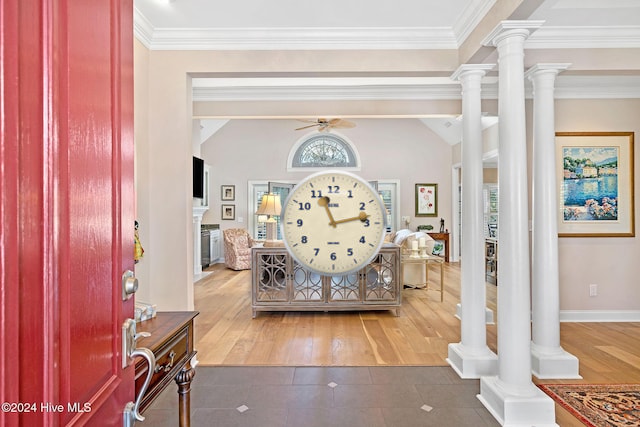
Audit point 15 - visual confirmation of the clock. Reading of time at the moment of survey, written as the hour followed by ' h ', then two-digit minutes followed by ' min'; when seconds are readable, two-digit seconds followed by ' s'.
11 h 13 min
